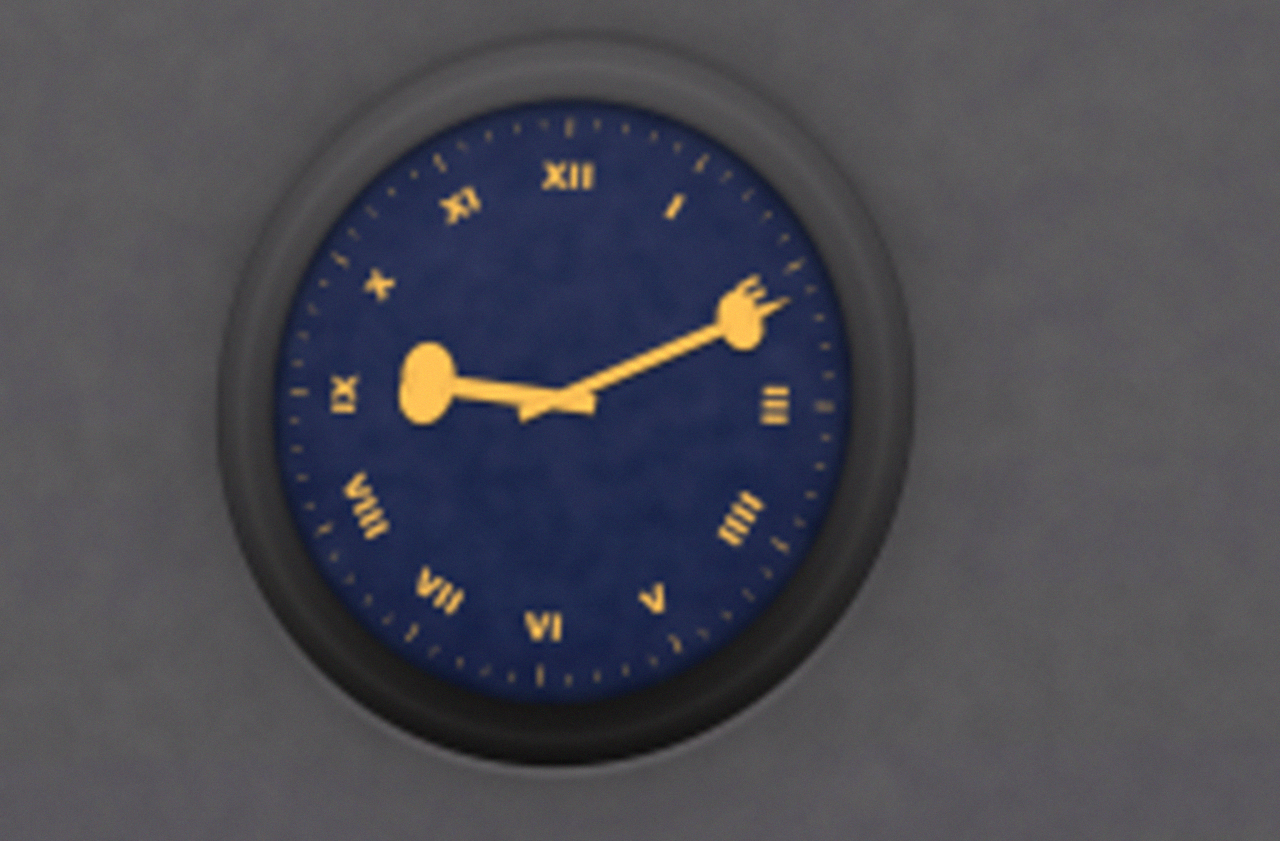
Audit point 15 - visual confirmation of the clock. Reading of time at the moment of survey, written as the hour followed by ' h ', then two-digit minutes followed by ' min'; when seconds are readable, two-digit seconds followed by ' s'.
9 h 11 min
